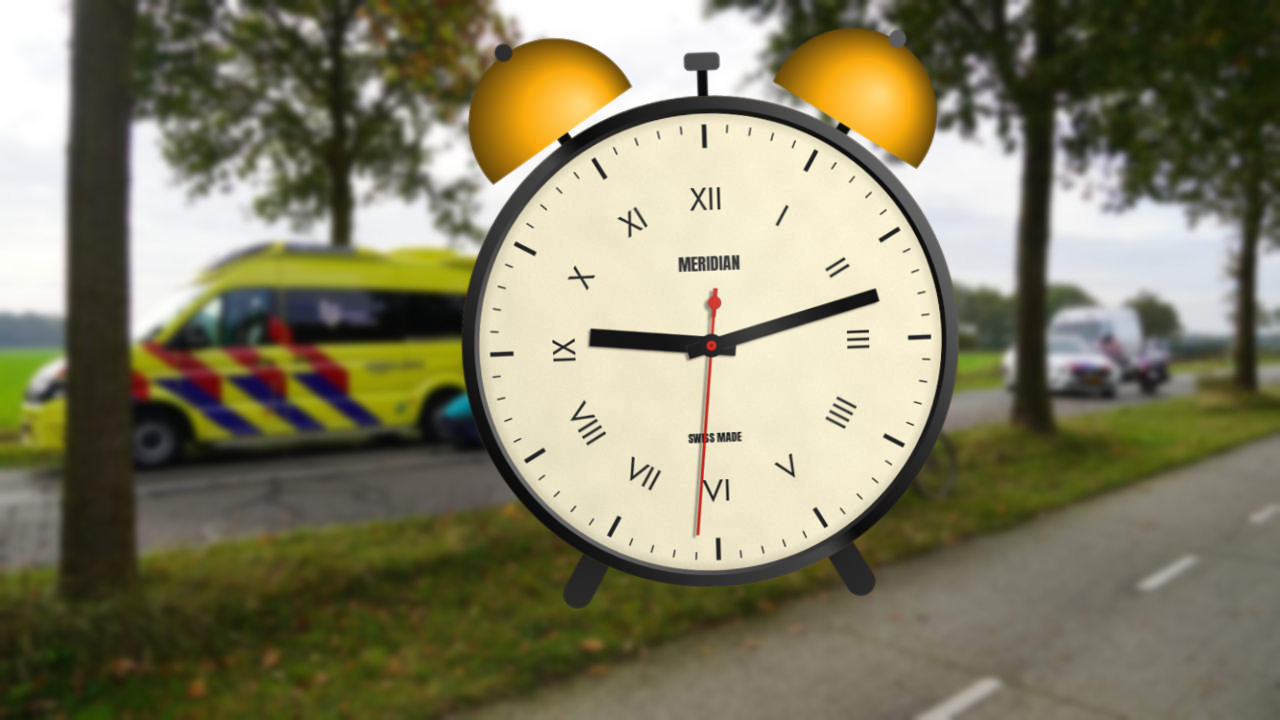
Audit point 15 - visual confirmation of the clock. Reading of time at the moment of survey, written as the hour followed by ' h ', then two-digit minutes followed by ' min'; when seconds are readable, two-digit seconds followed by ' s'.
9 h 12 min 31 s
